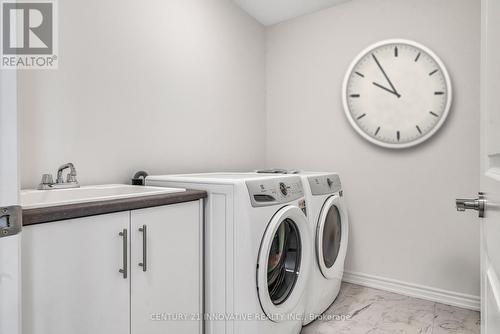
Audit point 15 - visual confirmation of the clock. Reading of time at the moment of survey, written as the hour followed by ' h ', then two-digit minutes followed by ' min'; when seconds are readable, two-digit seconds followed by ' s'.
9 h 55 min
